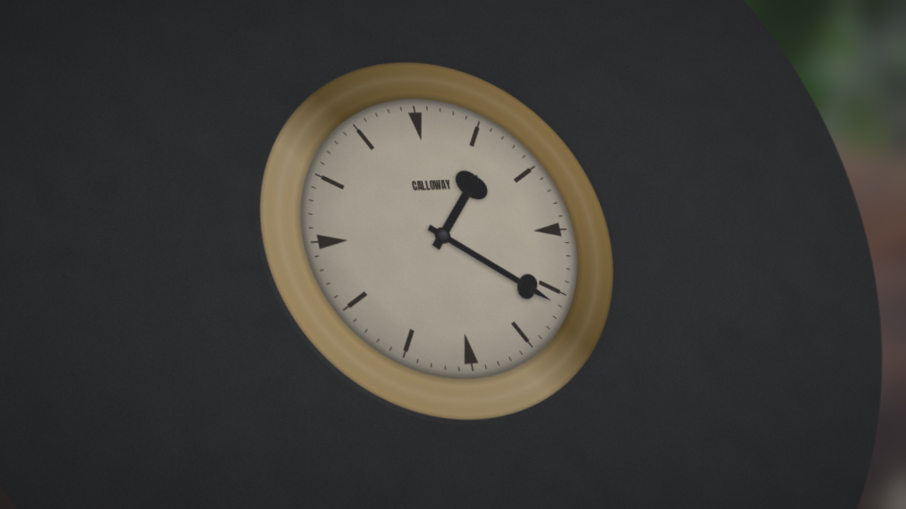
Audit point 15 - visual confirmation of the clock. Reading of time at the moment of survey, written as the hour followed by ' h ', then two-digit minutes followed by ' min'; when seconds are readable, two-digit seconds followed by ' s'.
1 h 21 min
